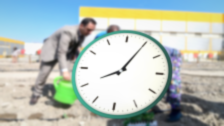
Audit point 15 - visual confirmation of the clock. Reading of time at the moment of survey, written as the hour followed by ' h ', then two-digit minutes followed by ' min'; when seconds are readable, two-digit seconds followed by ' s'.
8 h 05 min
